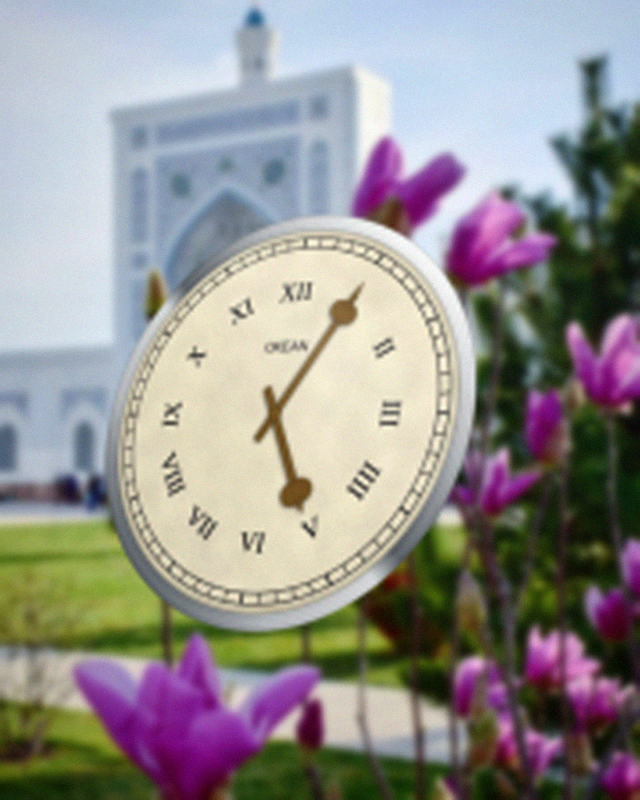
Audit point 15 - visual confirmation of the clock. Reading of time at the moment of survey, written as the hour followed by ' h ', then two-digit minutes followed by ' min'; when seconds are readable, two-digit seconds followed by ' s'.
5 h 05 min
